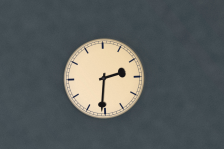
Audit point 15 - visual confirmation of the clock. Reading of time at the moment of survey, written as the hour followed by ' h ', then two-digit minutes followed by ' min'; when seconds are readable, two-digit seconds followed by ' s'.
2 h 31 min
